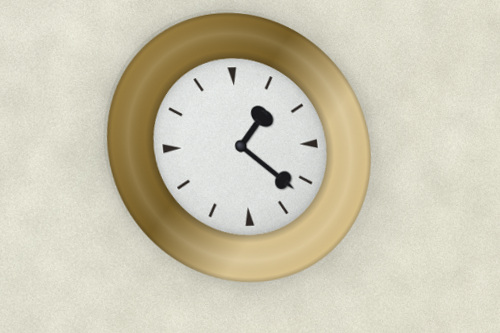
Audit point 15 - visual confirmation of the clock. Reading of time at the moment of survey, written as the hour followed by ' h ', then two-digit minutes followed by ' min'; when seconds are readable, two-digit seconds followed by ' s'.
1 h 22 min
